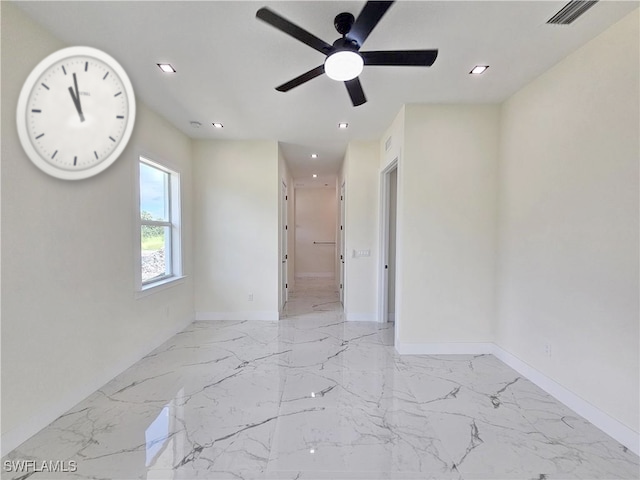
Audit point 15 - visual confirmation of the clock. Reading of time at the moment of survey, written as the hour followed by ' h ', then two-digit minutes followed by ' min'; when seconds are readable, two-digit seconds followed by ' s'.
10 h 57 min
